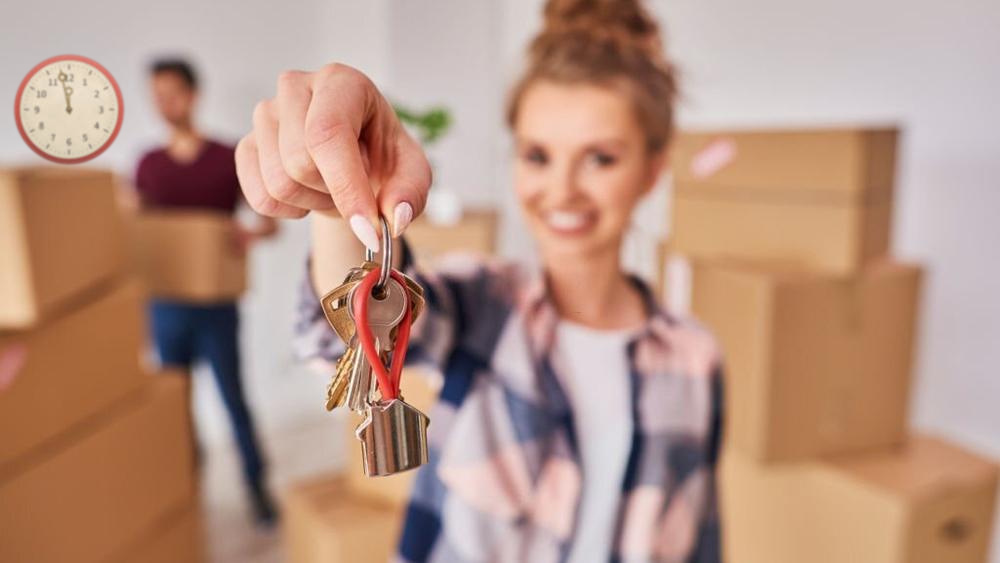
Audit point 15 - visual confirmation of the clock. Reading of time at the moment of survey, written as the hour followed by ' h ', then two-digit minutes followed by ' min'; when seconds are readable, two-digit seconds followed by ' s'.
11 h 58 min
